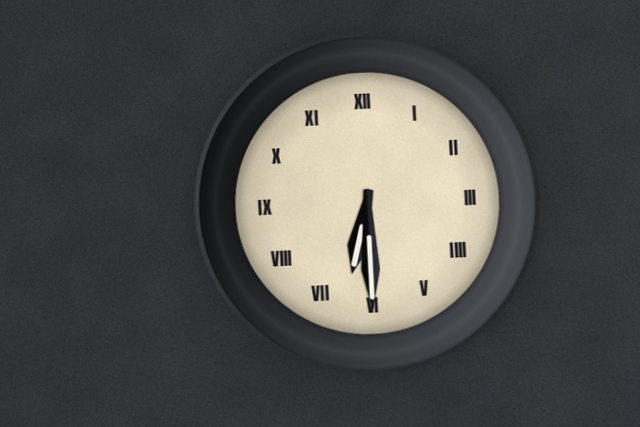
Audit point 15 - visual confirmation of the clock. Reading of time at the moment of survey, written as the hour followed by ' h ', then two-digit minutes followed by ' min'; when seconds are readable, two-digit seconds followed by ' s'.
6 h 30 min
